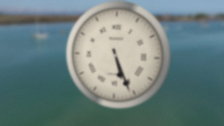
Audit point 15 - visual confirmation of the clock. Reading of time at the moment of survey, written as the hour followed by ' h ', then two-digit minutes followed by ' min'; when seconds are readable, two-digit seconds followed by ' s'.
5 h 26 min
